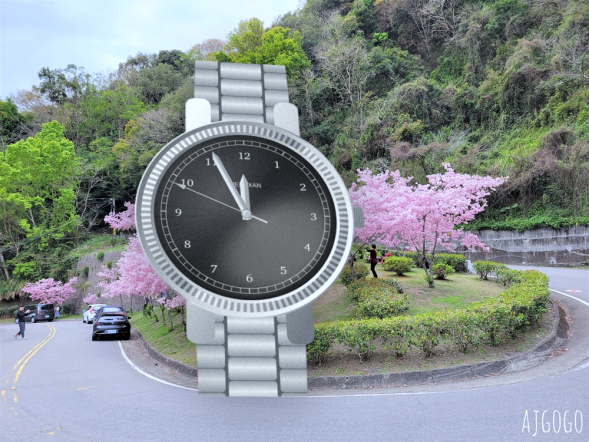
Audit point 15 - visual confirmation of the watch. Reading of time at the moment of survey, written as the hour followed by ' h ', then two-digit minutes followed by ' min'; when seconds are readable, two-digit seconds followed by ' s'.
11 h 55 min 49 s
